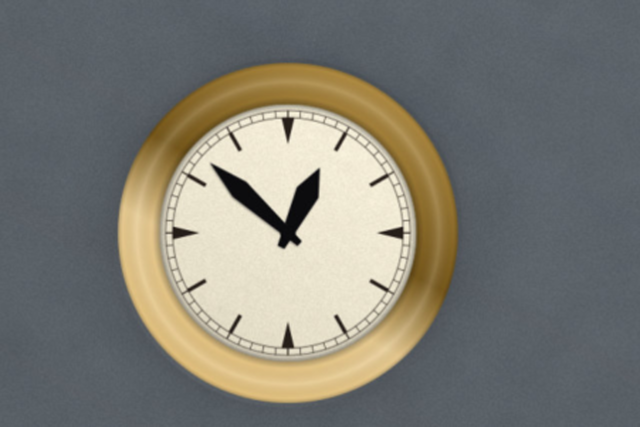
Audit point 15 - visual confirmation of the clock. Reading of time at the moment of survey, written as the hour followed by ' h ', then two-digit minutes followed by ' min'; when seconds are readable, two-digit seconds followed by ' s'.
12 h 52 min
